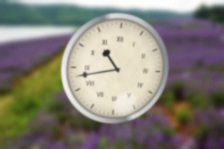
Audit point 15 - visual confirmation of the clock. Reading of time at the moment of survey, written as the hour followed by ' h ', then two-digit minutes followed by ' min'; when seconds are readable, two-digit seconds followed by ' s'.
10 h 43 min
